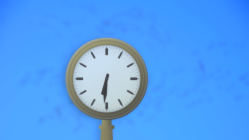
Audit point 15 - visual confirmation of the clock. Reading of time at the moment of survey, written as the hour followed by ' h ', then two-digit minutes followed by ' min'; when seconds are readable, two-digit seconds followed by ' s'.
6 h 31 min
